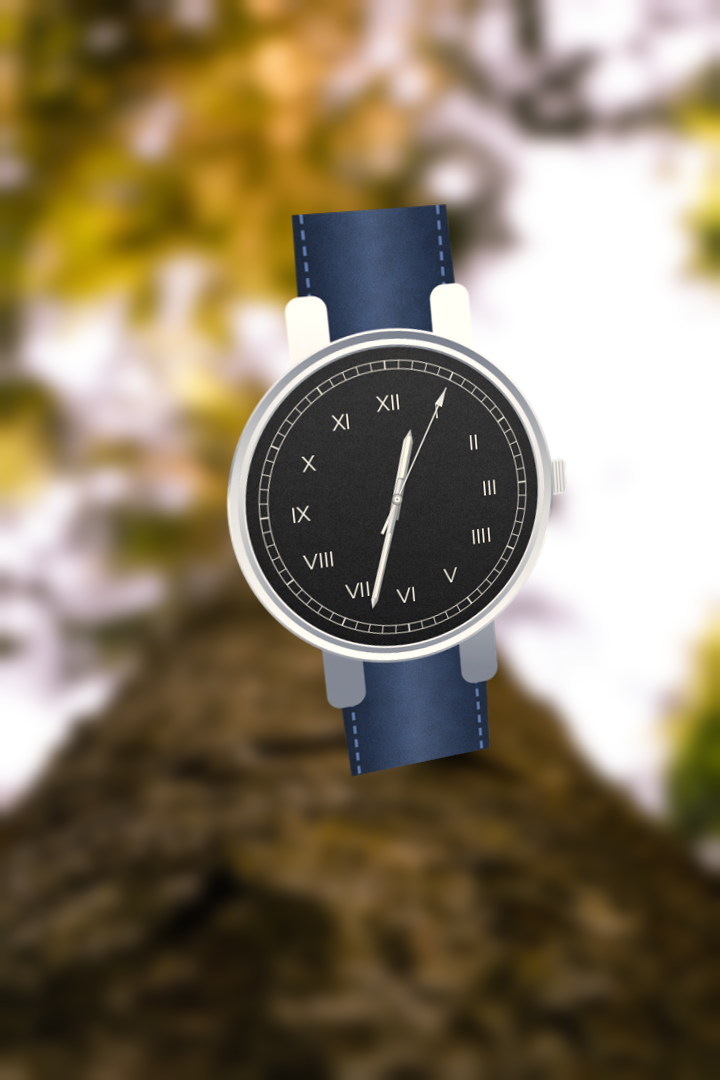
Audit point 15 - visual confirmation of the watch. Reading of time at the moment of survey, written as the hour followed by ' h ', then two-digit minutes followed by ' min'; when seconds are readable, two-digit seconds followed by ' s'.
12 h 33 min 05 s
